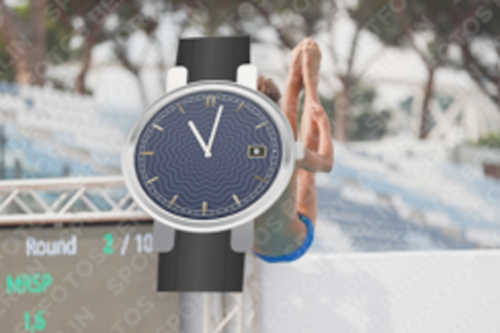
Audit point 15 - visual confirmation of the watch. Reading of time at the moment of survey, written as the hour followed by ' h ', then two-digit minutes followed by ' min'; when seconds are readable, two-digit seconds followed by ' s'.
11 h 02 min
